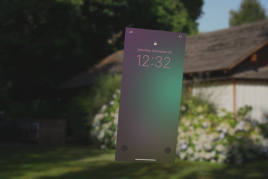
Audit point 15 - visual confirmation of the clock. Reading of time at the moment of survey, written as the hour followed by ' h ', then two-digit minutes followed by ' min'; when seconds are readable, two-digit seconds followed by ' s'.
12 h 32 min
